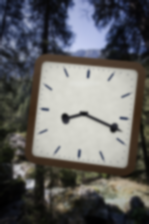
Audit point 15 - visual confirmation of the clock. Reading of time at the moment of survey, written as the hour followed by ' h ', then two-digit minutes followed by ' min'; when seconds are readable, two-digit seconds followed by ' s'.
8 h 18 min
